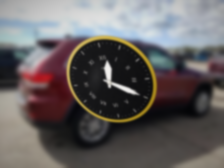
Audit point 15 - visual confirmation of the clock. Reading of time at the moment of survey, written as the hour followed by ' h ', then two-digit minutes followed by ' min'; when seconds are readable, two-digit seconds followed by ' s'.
12 h 20 min
